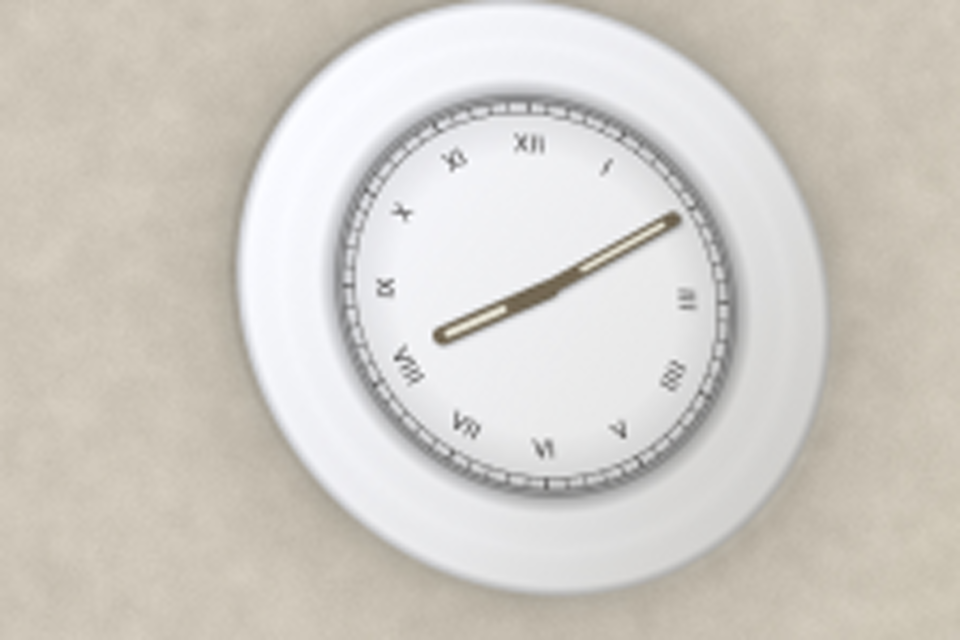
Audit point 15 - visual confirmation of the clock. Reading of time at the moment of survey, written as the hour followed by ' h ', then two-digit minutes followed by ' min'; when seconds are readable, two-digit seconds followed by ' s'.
8 h 10 min
